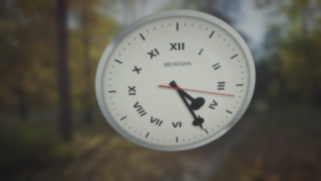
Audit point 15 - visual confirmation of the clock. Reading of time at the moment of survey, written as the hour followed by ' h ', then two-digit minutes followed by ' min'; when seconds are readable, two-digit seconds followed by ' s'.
4 h 25 min 17 s
